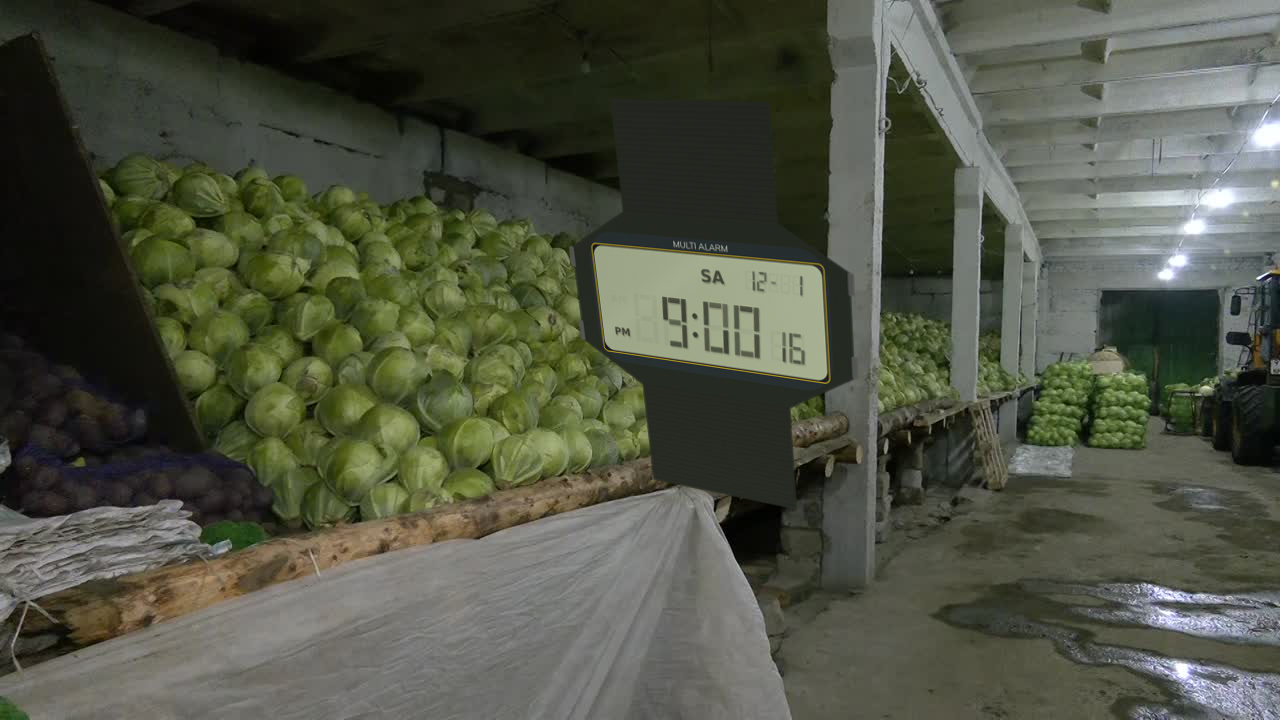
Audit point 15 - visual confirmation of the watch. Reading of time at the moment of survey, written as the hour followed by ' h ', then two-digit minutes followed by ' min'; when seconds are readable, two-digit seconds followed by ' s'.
9 h 00 min 16 s
